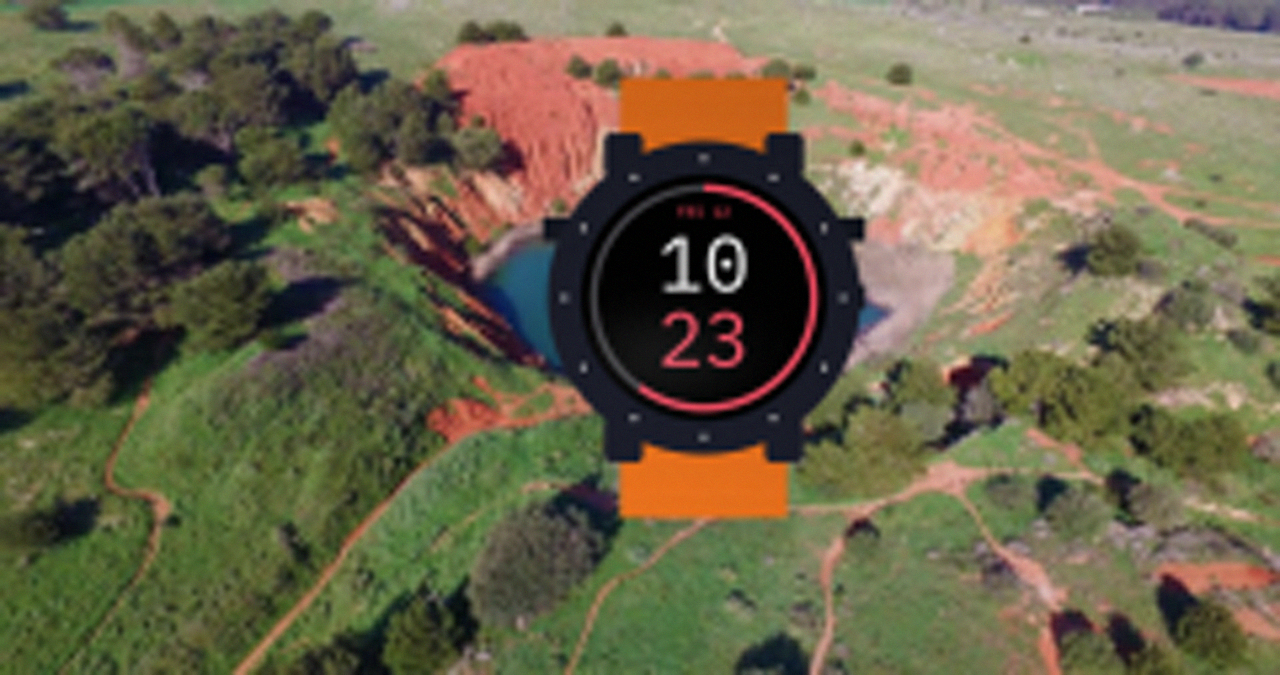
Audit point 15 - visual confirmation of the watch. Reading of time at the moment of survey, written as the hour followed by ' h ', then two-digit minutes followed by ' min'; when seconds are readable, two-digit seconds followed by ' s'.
10 h 23 min
